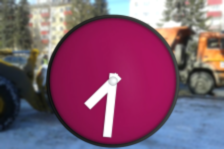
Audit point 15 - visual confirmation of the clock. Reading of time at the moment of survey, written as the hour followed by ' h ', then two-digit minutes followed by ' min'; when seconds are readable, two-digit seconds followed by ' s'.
7 h 31 min
